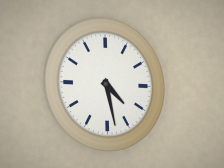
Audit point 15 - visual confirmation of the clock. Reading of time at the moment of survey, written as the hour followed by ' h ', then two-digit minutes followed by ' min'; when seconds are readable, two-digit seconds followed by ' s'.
4 h 28 min
